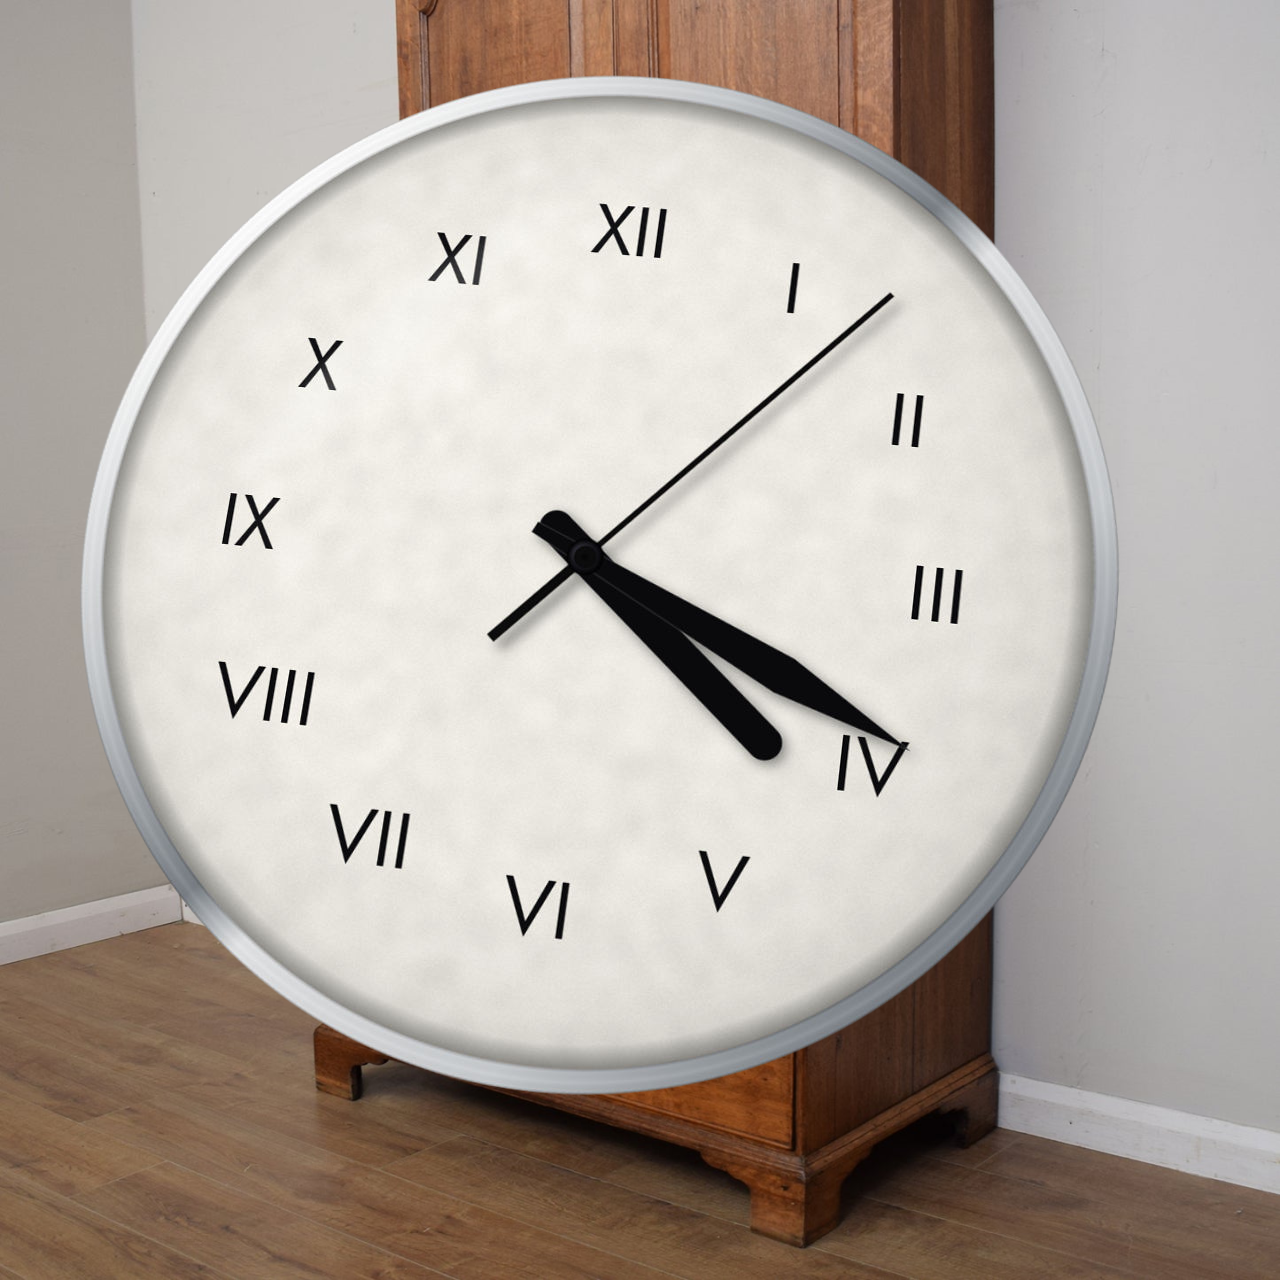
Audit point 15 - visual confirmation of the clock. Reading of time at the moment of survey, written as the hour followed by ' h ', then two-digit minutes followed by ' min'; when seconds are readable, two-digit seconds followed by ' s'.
4 h 19 min 07 s
